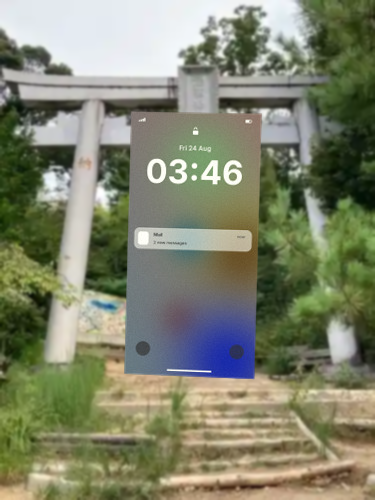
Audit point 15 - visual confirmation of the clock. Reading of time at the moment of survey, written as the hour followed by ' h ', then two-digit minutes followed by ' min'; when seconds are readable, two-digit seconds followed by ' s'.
3 h 46 min
